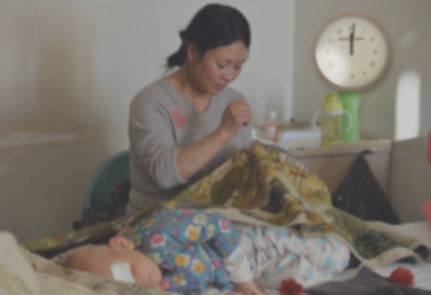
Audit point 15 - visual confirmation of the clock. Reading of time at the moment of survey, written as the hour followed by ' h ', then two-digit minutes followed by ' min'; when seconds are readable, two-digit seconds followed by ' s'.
12 h 01 min
